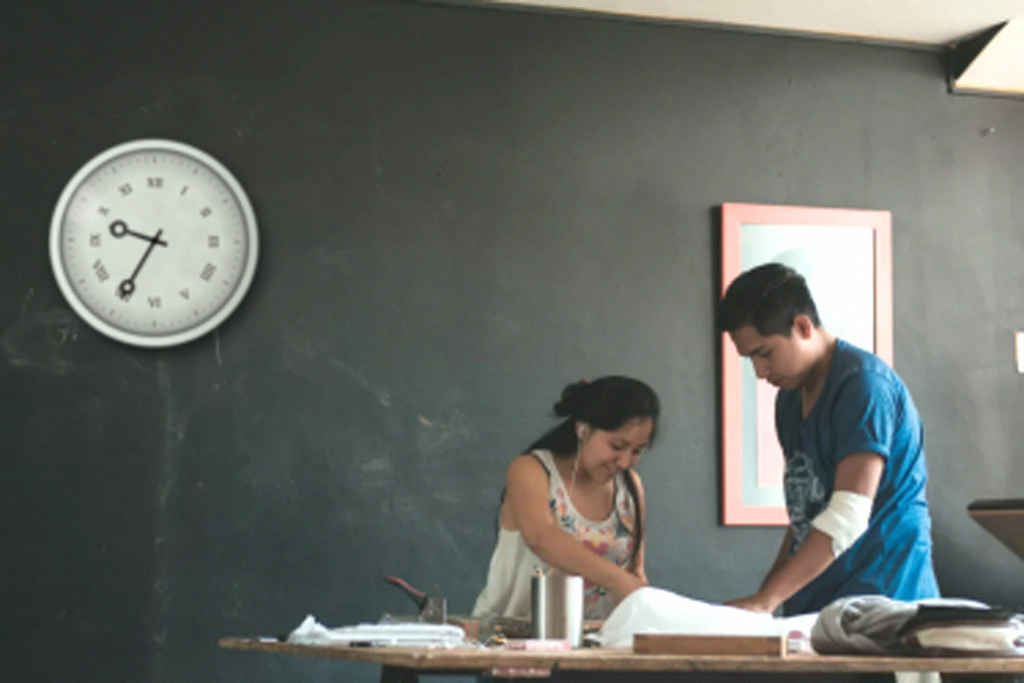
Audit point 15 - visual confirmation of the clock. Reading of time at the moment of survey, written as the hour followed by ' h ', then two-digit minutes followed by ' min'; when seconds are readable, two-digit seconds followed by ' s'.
9 h 35 min
